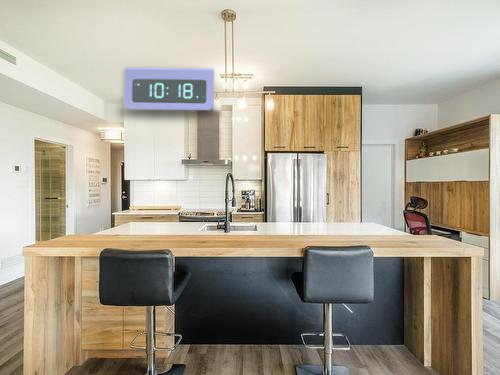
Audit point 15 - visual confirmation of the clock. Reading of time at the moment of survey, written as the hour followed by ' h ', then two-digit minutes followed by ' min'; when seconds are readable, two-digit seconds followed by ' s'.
10 h 18 min
